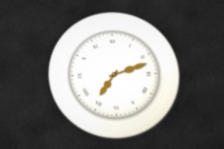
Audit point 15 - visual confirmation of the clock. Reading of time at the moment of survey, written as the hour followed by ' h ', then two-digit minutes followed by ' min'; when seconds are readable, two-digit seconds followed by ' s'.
7 h 12 min
